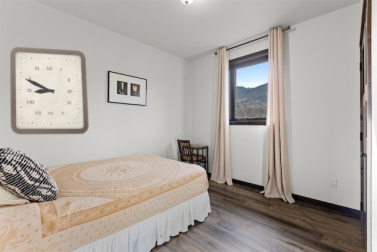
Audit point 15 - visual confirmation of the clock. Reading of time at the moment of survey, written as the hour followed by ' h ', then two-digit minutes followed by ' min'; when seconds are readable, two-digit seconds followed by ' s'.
8 h 49 min
